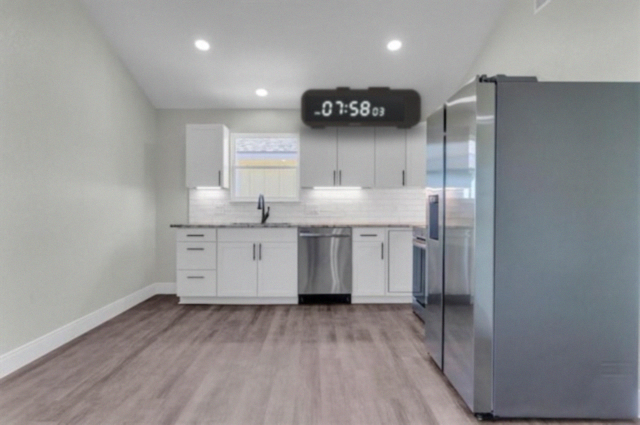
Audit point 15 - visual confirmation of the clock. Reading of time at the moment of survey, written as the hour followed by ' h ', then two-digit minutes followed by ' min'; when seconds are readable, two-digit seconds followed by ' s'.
7 h 58 min
